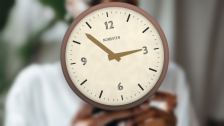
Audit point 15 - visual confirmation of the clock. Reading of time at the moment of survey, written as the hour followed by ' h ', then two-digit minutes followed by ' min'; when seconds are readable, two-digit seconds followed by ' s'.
2 h 53 min
